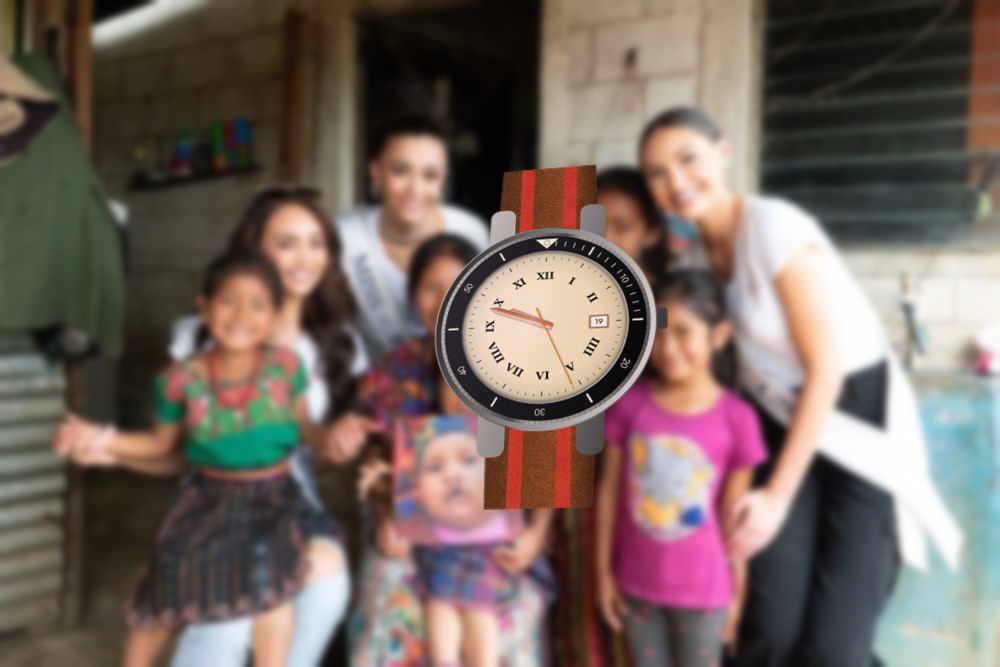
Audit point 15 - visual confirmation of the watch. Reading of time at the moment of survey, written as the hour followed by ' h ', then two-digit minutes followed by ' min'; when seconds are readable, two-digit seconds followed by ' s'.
9 h 48 min 26 s
